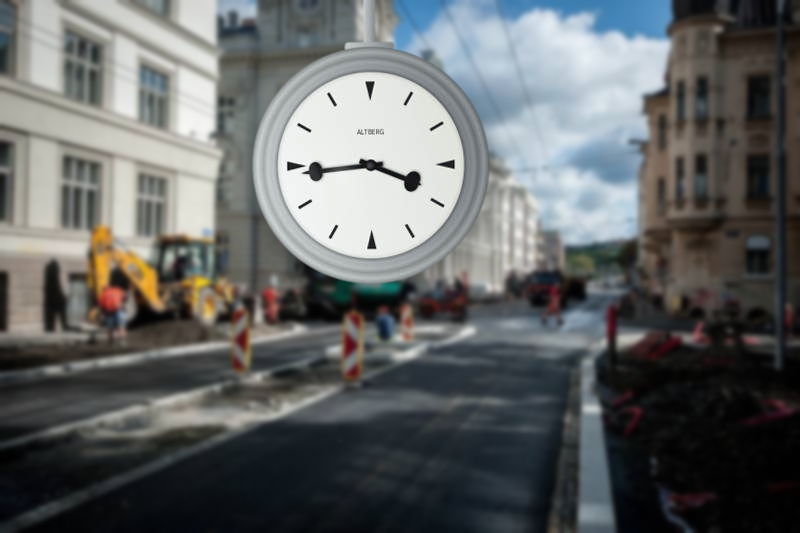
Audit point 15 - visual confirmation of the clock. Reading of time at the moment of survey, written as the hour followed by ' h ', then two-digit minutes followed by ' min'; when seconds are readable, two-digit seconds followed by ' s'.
3 h 44 min
